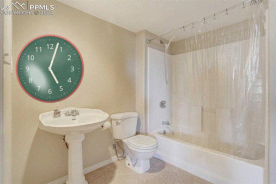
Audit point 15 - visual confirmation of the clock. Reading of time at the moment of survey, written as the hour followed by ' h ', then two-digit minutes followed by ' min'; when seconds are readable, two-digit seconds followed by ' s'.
5 h 03 min
